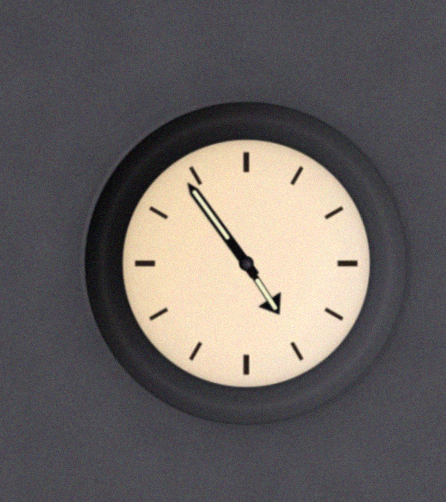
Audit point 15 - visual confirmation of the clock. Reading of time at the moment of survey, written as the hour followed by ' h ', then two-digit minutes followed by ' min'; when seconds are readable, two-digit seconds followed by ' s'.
4 h 54 min
